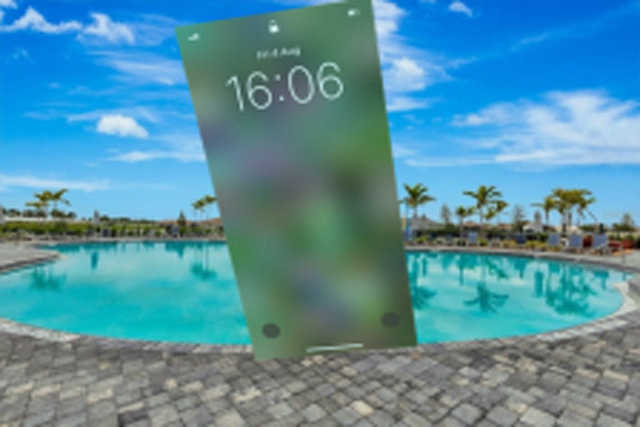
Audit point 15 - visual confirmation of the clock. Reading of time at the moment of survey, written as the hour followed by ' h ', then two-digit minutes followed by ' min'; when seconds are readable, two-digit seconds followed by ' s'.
16 h 06 min
